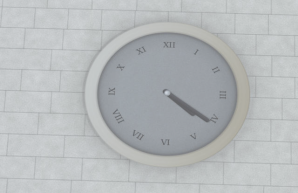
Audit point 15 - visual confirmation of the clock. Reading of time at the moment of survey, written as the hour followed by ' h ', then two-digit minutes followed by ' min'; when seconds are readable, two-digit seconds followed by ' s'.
4 h 21 min
